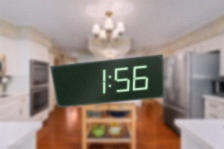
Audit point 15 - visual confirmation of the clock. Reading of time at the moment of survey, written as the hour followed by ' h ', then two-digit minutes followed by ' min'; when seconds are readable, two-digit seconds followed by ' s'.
1 h 56 min
